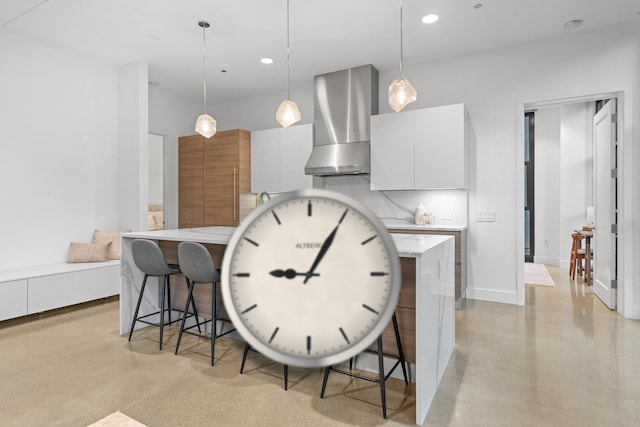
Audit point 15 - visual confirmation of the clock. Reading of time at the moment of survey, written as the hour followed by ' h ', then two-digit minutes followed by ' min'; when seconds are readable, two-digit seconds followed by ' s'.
9 h 05 min
